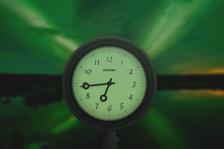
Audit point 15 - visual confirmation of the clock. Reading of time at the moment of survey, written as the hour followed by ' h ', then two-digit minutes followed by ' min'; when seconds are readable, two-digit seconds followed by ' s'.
6 h 44 min
